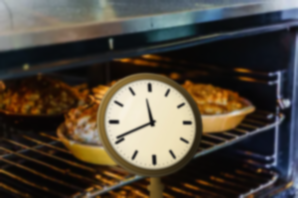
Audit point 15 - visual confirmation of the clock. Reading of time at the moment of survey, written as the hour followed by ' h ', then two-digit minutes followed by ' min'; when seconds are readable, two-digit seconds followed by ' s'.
11 h 41 min
